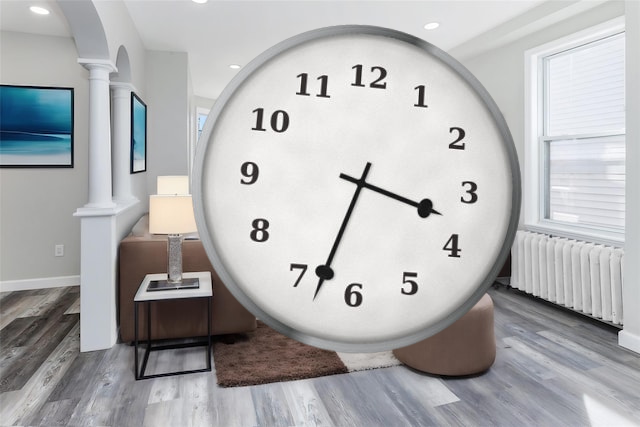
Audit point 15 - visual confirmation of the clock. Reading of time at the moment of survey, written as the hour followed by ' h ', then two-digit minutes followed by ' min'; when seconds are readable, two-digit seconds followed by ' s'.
3 h 33 min
